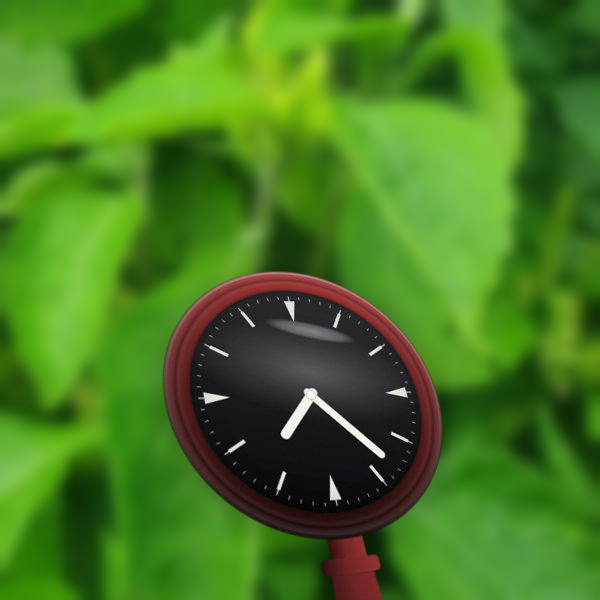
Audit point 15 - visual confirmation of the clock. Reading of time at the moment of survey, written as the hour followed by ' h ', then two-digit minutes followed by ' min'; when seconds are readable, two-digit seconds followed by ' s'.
7 h 23 min
